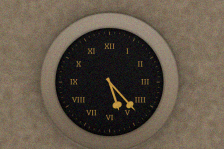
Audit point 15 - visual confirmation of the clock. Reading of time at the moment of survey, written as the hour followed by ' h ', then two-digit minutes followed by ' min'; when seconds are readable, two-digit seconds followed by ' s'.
5 h 23 min
